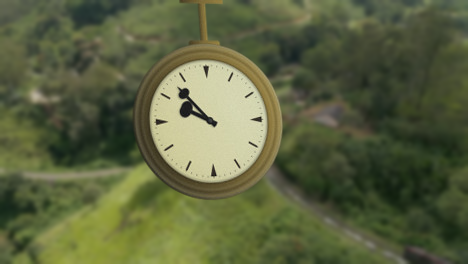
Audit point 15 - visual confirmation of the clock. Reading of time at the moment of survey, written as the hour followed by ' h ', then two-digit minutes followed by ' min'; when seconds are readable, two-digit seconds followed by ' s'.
9 h 53 min
